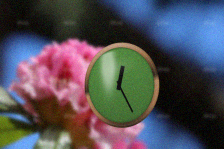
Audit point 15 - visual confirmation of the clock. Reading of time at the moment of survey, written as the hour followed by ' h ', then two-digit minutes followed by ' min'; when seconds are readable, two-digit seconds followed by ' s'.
12 h 25 min
